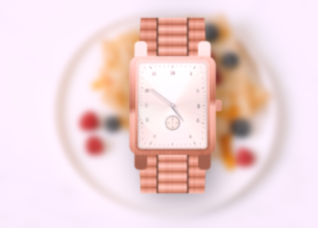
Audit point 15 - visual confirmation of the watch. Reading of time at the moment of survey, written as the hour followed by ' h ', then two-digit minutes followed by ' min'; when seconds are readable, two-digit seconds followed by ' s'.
4 h 51 min
